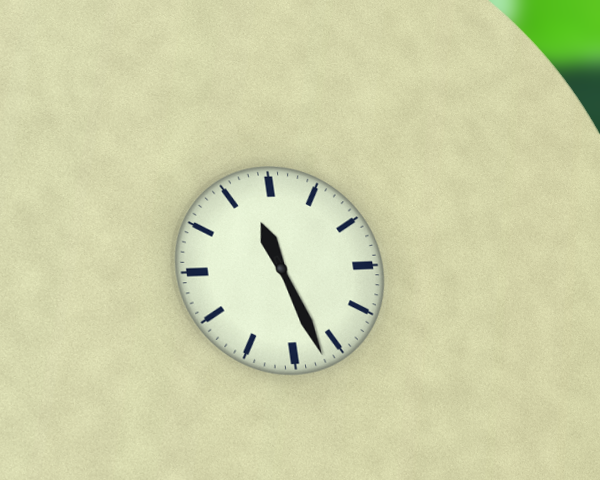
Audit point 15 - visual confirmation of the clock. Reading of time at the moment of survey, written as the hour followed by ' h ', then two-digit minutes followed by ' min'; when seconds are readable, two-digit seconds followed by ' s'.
11 h 27 min
